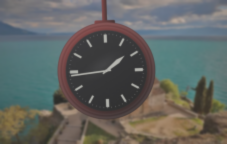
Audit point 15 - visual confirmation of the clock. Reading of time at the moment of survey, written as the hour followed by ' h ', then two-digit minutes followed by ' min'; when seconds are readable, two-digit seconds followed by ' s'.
1 h 44 min
